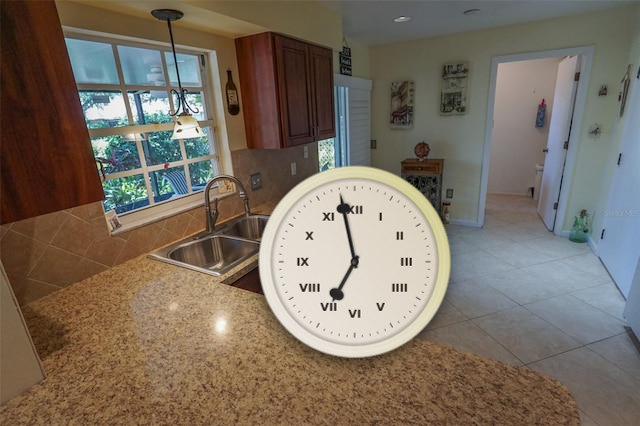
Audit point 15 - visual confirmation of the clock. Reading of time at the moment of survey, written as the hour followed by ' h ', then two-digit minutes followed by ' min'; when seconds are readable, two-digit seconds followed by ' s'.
6 h 58 min
